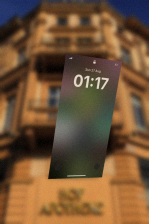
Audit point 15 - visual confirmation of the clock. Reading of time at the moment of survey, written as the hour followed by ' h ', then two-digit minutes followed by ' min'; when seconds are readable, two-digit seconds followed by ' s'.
1 h 17 min
